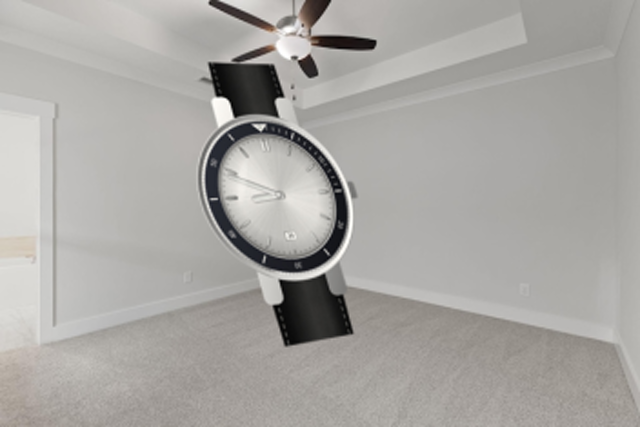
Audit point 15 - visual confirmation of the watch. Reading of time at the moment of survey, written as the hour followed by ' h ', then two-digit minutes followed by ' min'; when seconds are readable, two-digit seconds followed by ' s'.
8 h 49 min
